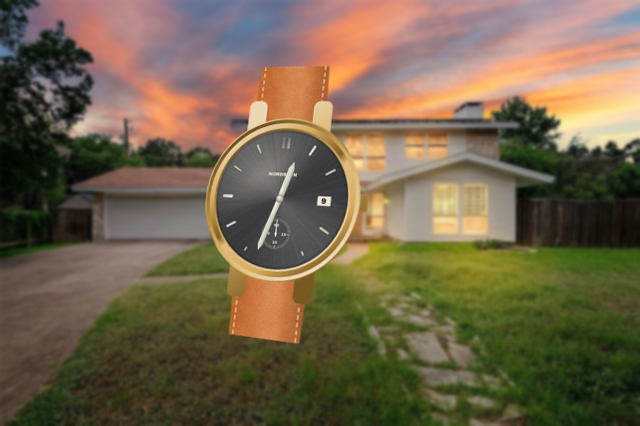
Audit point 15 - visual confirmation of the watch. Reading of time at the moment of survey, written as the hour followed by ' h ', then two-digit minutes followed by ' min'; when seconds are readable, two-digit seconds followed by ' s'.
12 h 33 min
